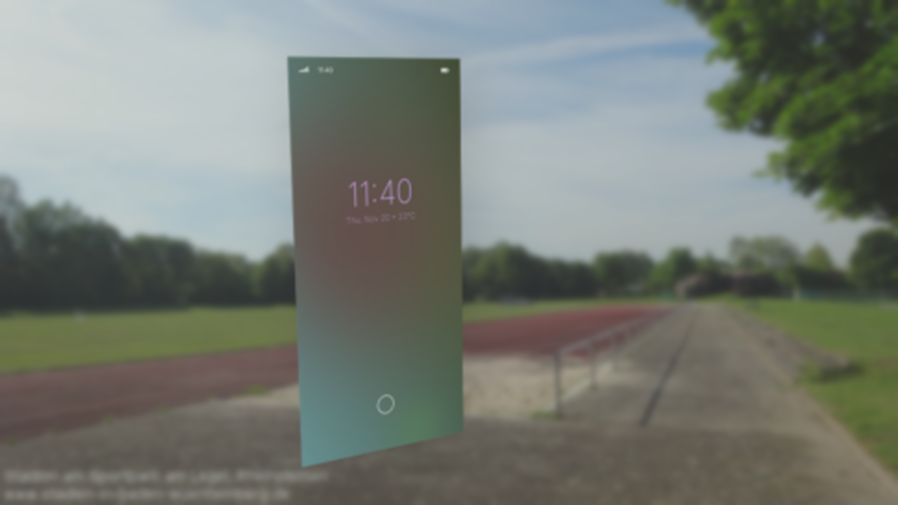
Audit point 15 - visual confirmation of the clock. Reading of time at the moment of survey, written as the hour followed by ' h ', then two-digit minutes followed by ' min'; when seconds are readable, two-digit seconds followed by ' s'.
11 h 40 min
